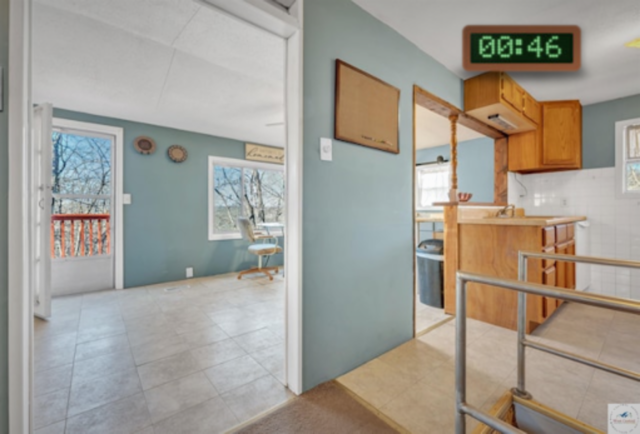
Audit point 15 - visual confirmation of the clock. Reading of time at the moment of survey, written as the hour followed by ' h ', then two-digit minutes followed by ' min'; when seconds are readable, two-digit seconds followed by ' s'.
0 h 46 min
